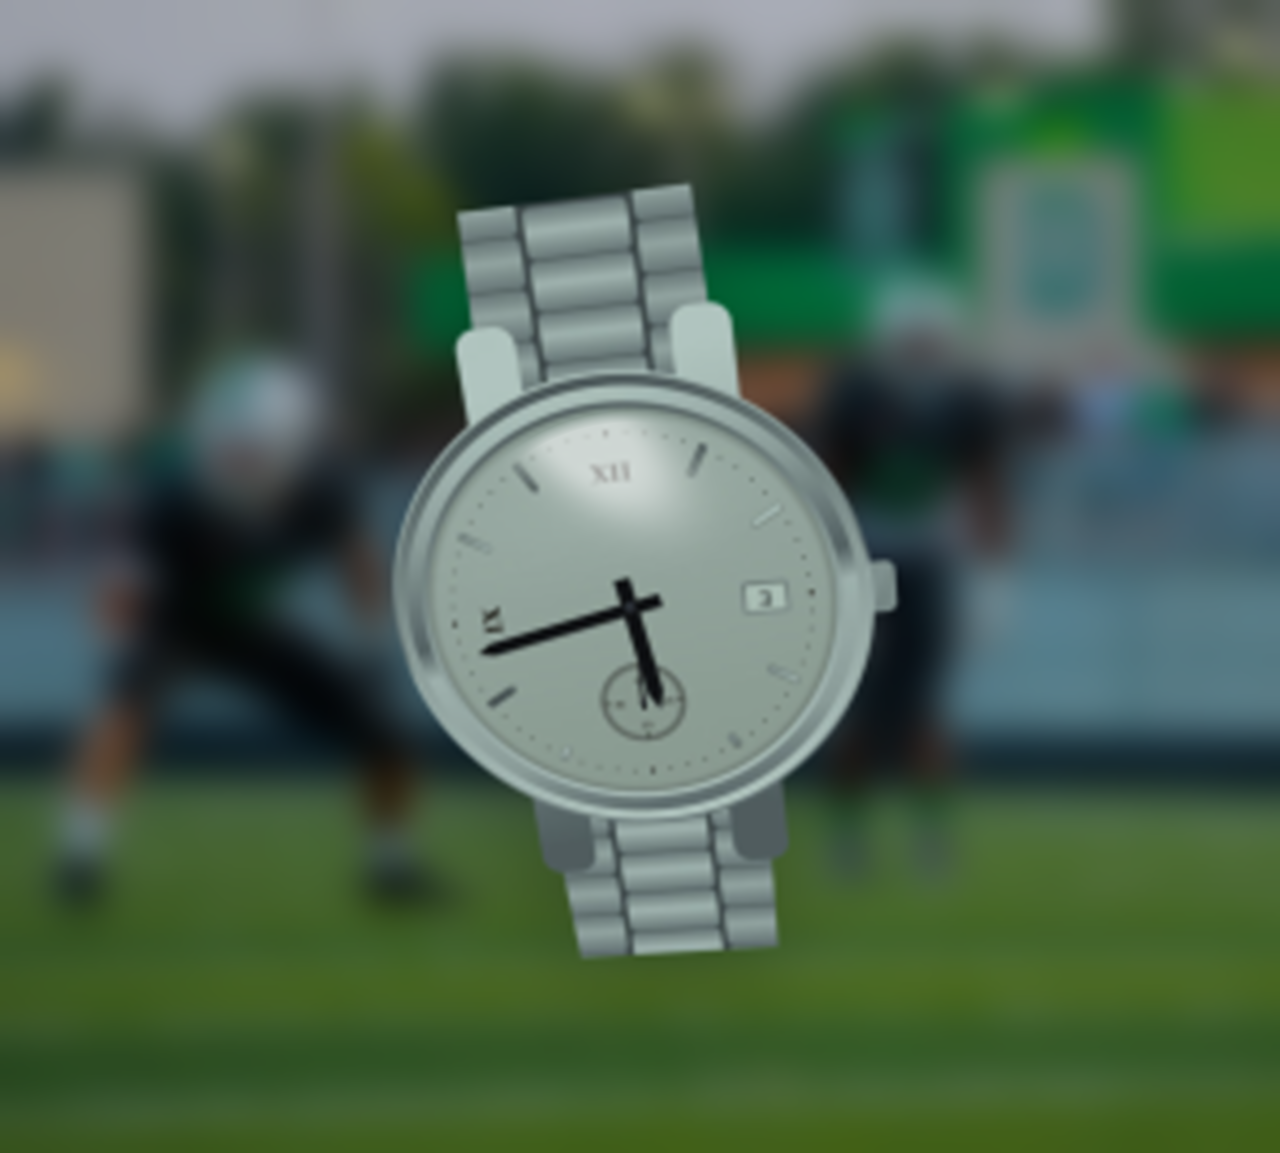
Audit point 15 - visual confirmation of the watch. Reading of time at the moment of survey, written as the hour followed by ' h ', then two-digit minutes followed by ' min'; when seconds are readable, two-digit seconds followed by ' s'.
5 h 43 min
